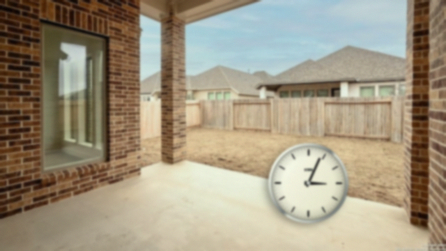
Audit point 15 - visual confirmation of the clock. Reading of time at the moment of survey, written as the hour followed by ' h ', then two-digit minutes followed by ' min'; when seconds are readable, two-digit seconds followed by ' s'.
3 h 04 min
